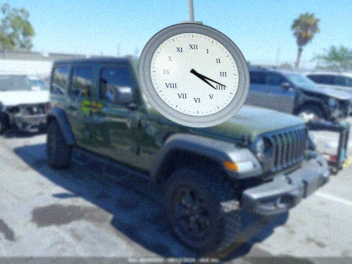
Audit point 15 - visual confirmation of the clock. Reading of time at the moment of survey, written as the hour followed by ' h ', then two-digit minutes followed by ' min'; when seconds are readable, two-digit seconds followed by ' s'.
4 h 19 min
